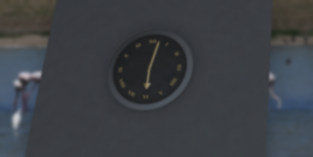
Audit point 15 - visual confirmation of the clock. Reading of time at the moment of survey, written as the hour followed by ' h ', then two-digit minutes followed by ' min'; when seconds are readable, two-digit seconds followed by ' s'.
6 h 02 min
